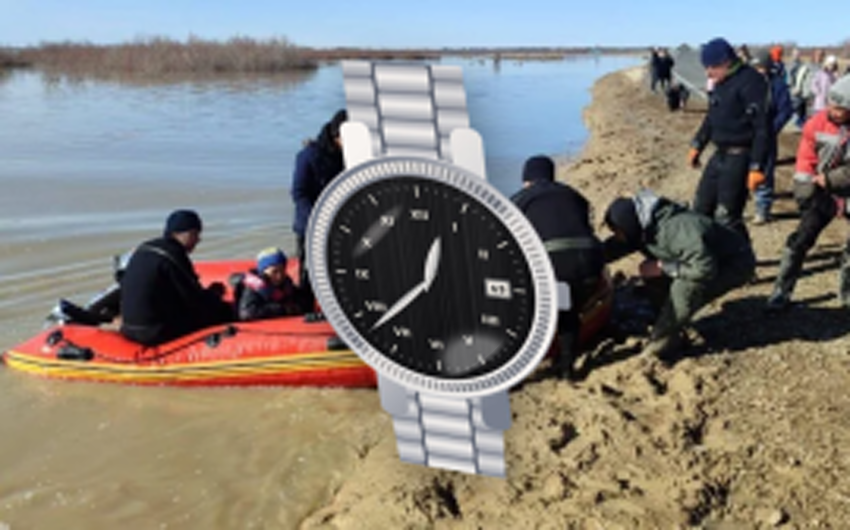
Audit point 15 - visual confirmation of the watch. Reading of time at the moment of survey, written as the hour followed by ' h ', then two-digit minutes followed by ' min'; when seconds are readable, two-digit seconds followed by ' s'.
12 h 38 min
